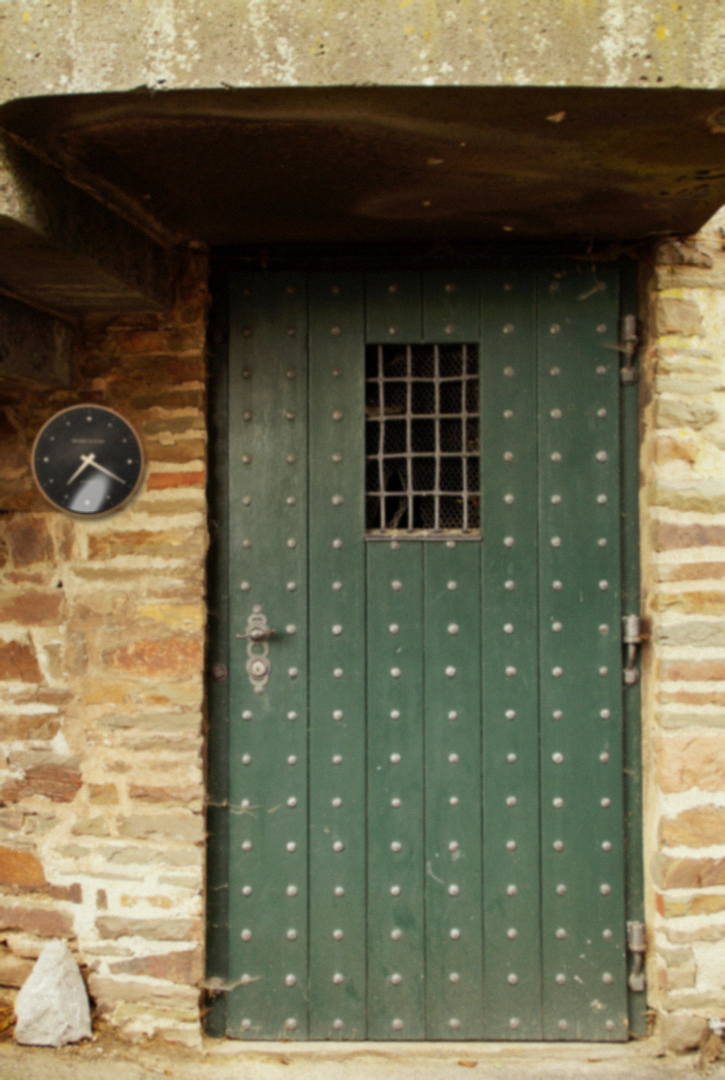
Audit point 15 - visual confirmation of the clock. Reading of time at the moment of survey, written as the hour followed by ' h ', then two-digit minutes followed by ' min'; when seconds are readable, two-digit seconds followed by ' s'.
7 h 20 min
